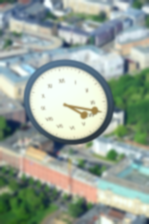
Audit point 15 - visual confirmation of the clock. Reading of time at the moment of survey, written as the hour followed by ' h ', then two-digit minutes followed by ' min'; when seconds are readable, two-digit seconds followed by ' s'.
4 h 18 min
